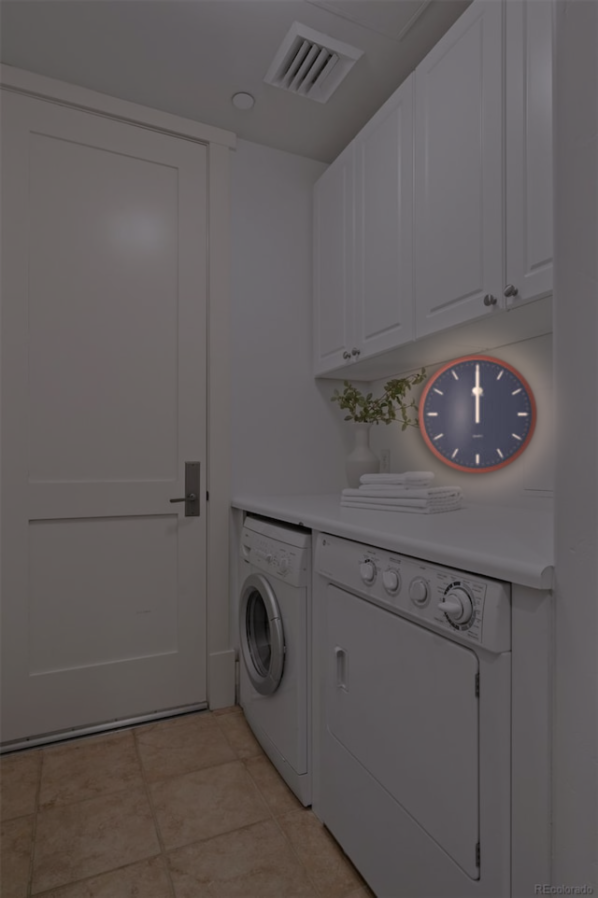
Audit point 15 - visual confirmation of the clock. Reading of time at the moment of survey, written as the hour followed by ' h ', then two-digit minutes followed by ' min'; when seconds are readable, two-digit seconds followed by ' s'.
12 h 00 min
